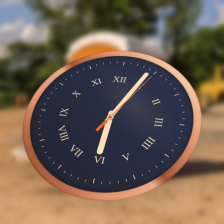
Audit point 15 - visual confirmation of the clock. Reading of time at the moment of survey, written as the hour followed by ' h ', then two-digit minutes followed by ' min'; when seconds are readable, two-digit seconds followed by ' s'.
6 h 04 min 05 s
